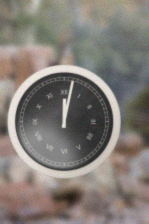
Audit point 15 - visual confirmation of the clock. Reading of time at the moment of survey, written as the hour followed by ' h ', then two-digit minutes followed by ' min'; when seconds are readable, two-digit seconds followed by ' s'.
12 h 02 min
